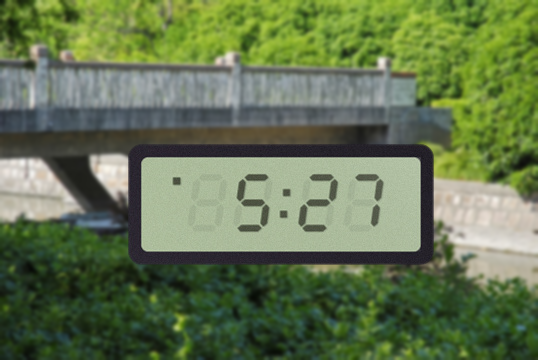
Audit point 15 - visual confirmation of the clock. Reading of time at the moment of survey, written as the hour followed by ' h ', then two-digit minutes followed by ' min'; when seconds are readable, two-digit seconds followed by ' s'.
5 h 27 min
